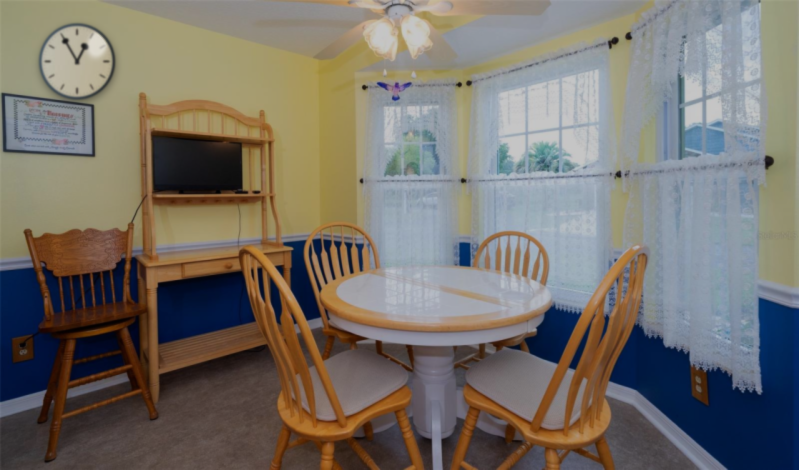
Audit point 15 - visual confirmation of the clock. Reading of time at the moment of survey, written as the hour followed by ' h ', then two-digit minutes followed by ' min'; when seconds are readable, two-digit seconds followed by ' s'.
12 h 55 min
